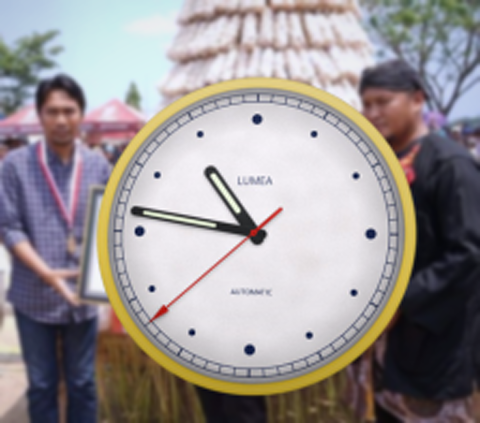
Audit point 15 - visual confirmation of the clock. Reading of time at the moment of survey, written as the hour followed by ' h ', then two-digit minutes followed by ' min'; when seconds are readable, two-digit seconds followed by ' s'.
10 h 46 min 38 s
